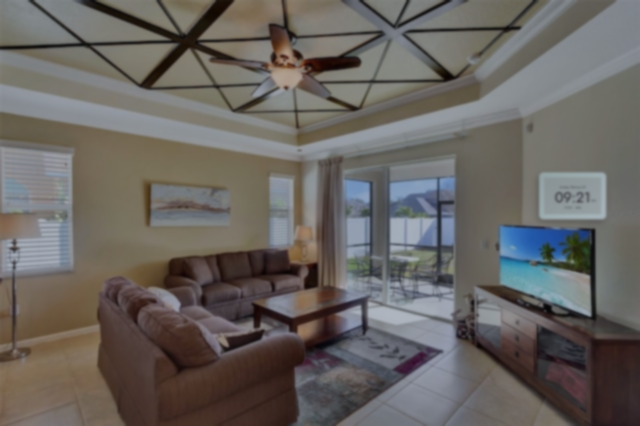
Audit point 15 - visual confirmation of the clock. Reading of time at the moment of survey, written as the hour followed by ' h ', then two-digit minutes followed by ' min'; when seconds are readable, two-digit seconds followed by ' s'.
9 h 21 min
